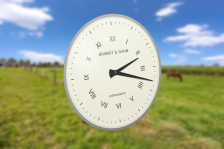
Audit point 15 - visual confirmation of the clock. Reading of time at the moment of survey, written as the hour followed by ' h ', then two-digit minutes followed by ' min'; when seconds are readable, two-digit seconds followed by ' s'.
2 h 18 min
